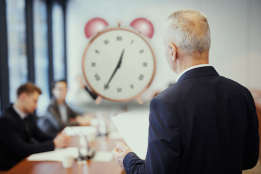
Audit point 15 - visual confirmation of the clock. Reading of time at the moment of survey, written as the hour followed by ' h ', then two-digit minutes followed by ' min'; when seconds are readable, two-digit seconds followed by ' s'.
12 h 35 min
